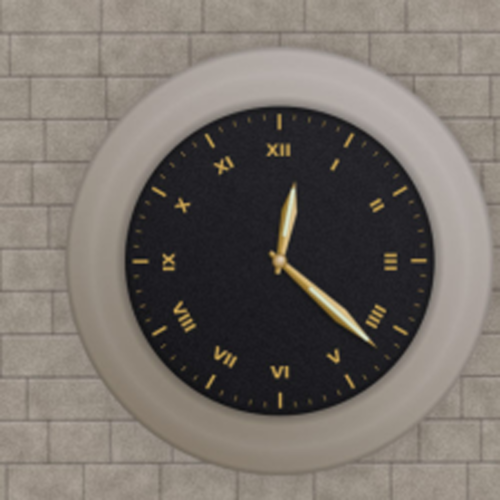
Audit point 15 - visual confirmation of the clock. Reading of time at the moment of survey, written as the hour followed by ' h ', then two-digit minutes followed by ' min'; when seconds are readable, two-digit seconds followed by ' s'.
12 h 22 min
